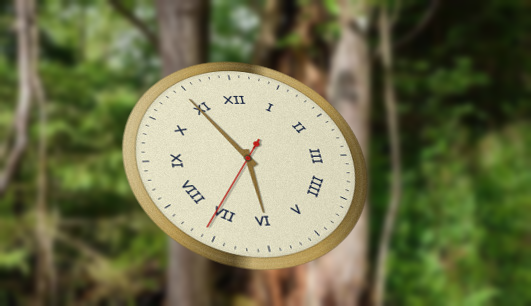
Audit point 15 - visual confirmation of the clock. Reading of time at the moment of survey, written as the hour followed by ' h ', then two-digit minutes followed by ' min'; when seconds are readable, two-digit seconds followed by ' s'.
5 h 54 min 36 s
